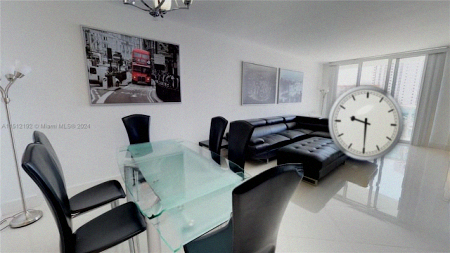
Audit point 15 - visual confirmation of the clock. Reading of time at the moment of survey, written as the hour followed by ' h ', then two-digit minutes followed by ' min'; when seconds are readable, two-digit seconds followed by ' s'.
9 h 30 min
